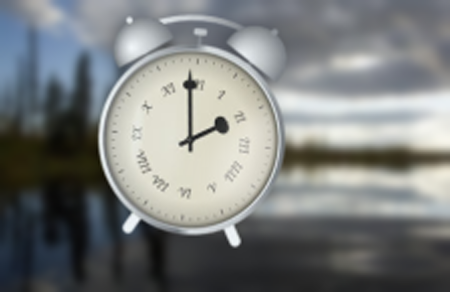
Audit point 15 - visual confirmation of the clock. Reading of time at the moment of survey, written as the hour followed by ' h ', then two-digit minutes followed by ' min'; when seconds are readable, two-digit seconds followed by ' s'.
1 h 59 min
